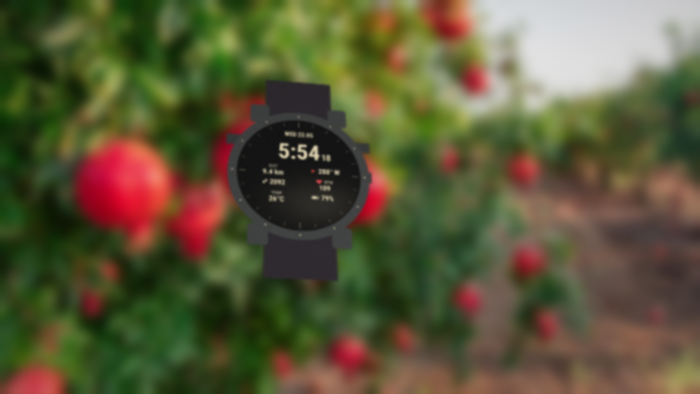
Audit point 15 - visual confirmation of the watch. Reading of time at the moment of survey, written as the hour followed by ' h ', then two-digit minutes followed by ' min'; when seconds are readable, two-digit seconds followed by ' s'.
5 h 54 min
